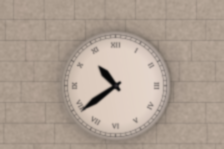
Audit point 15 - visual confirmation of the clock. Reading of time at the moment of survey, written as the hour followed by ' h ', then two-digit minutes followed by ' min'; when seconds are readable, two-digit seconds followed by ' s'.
10 h 39 min
